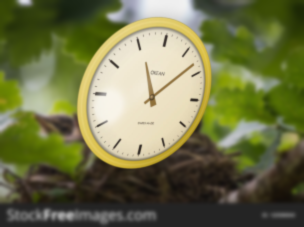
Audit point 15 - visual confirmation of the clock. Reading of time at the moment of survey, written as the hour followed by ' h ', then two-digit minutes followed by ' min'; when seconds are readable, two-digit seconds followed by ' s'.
11 h 08 min
